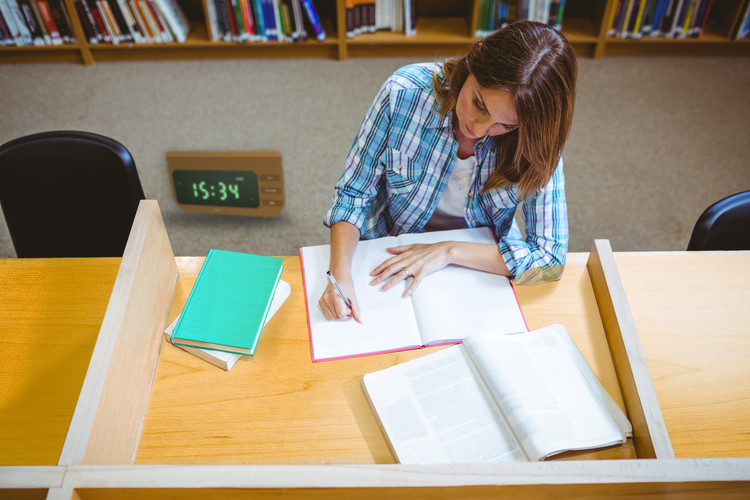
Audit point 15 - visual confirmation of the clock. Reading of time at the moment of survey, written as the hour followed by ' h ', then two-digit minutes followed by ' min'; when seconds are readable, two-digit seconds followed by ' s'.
15 h 34 min
